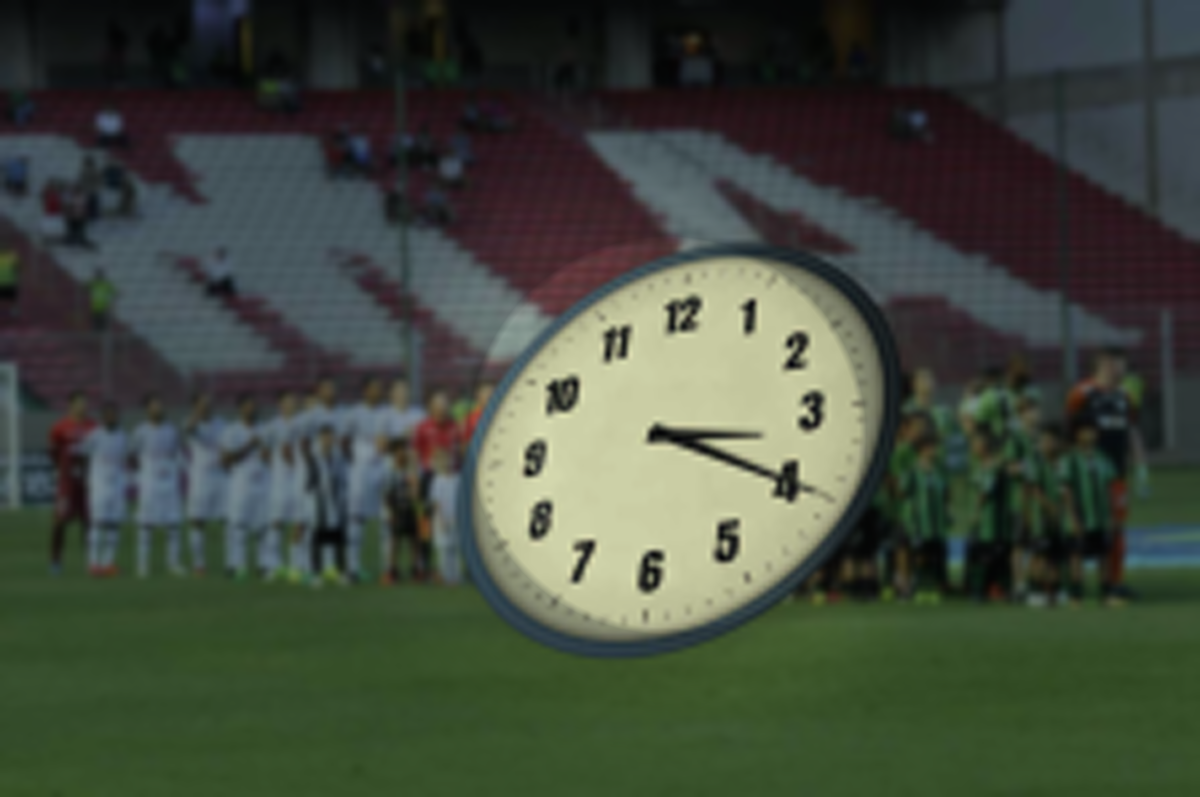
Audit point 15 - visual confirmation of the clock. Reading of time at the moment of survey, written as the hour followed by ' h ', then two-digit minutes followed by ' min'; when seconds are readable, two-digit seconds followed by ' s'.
3 h 20 min
